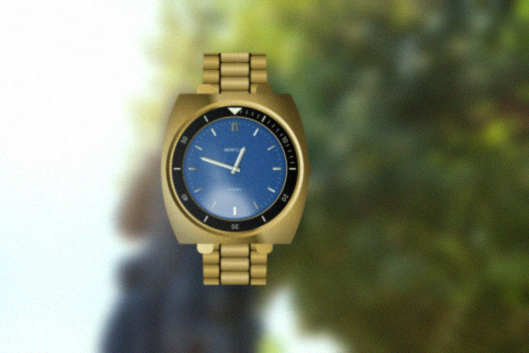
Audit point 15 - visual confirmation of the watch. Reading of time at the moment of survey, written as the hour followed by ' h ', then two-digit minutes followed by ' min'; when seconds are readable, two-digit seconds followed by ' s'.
12 h 48 min
